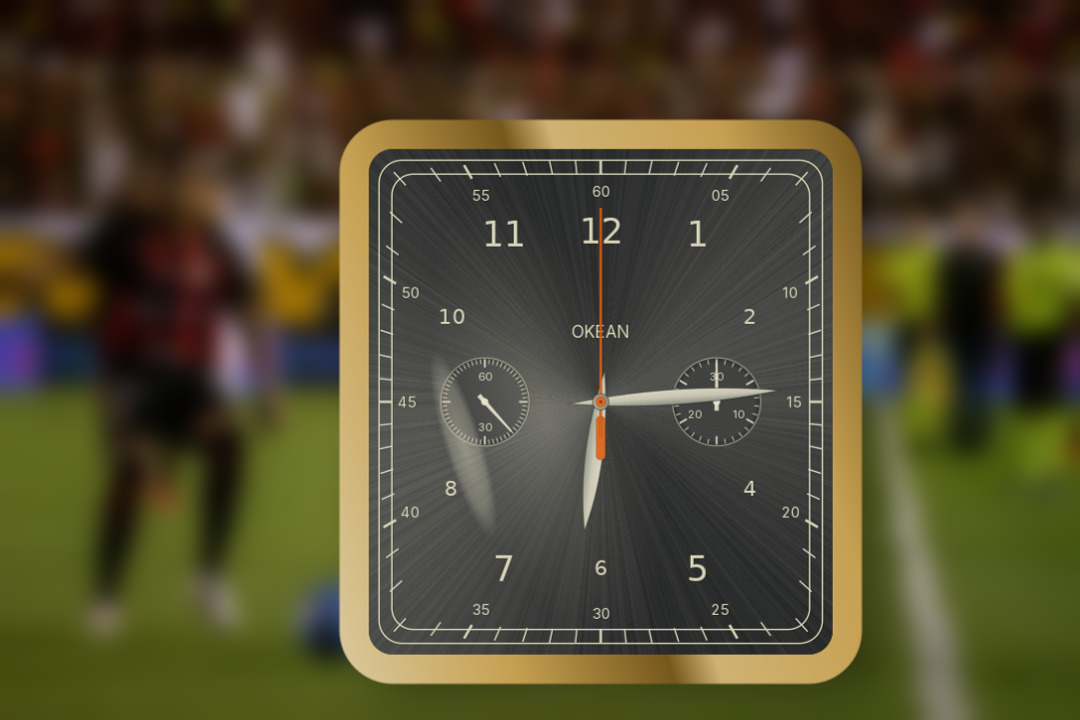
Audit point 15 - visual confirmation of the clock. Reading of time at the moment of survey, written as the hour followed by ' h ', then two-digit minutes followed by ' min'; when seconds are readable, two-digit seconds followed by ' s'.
6 h 14 min 23 s
